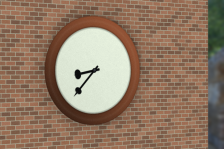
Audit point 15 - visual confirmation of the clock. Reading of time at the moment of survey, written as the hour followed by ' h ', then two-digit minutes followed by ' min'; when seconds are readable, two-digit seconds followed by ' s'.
8 h 37 min
